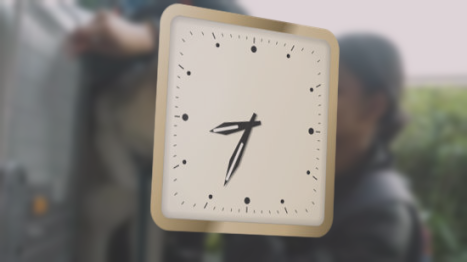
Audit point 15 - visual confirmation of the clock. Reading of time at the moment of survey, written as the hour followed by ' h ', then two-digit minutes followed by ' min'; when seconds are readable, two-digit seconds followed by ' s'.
8 h 34 min
